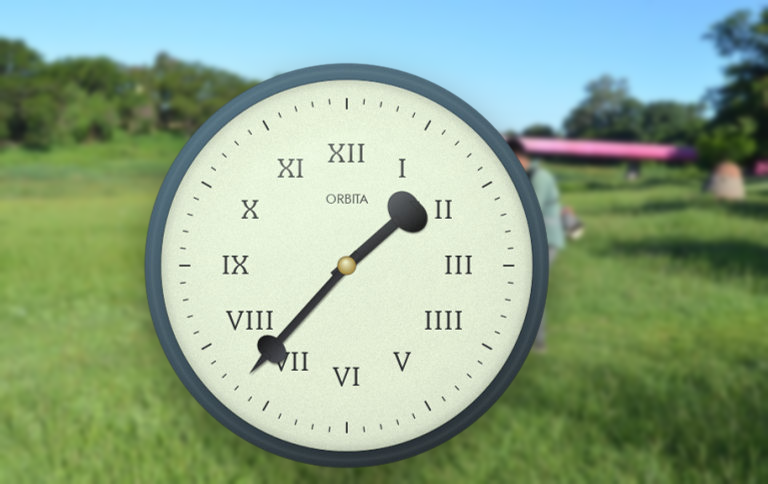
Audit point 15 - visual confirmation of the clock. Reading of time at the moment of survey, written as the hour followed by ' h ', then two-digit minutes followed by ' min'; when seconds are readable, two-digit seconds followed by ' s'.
1 h 37 min
